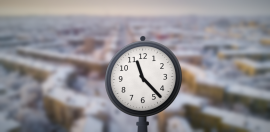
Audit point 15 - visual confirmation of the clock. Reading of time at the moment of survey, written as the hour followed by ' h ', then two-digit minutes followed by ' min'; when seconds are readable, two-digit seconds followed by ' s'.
11 h 23 min
